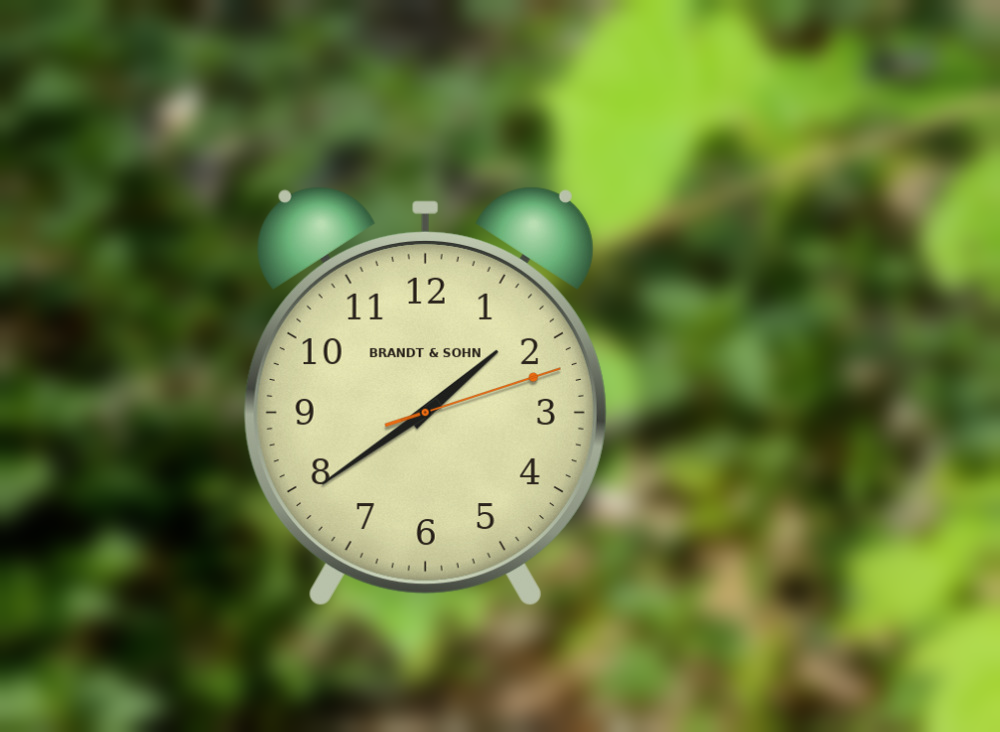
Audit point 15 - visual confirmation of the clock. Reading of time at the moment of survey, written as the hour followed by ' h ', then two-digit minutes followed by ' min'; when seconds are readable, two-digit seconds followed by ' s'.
1 h 39 min 12 s
